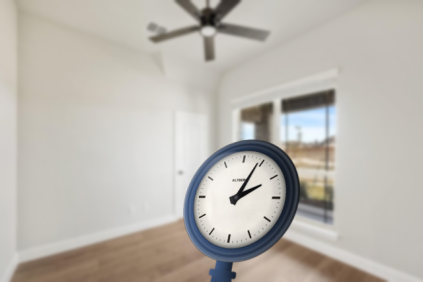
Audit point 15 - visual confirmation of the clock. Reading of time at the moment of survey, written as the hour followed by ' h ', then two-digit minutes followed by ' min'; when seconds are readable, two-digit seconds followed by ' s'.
2 h 04 min
